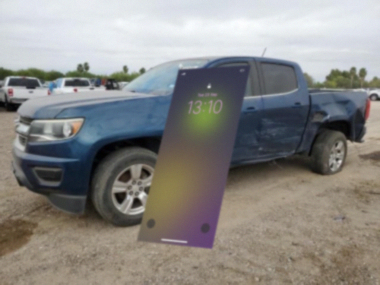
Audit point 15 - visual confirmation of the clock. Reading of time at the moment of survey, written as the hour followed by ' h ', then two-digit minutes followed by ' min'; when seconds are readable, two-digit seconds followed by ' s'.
13 h 10 min
